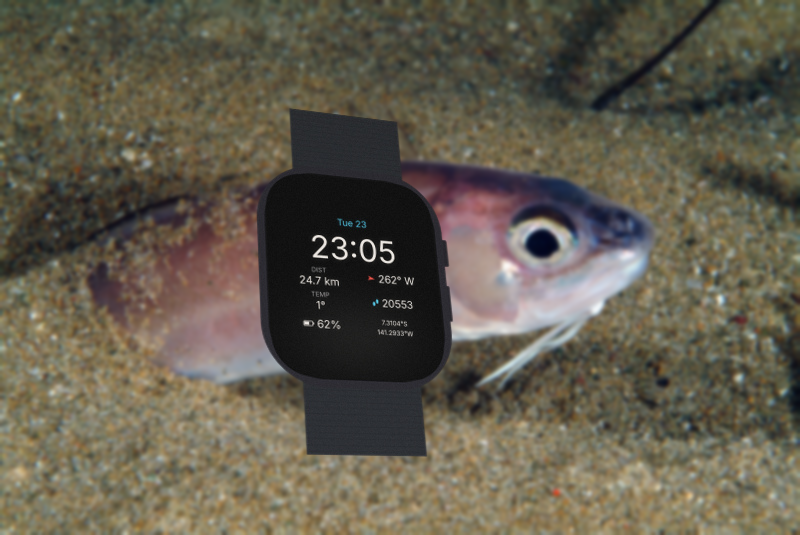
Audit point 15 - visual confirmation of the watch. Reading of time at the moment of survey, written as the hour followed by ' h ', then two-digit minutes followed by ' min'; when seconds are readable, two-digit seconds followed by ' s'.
23 h 05 min
